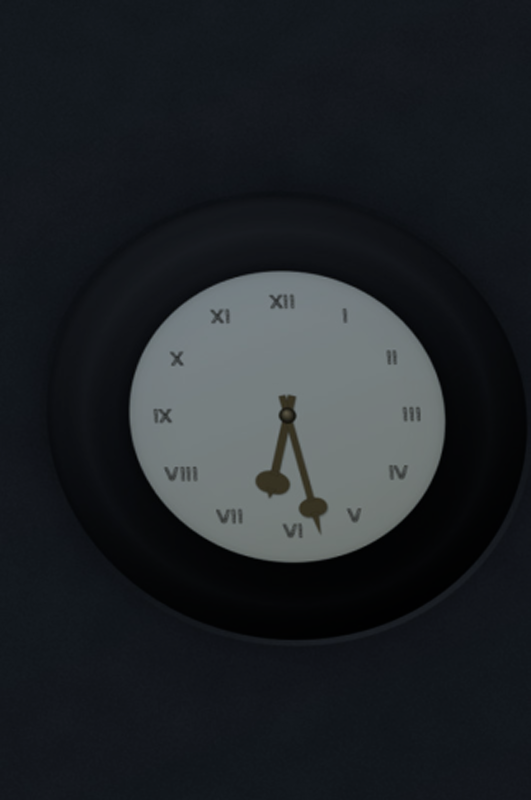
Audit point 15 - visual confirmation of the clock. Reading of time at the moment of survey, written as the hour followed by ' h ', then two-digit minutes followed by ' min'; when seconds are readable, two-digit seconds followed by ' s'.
6 h 28 min
